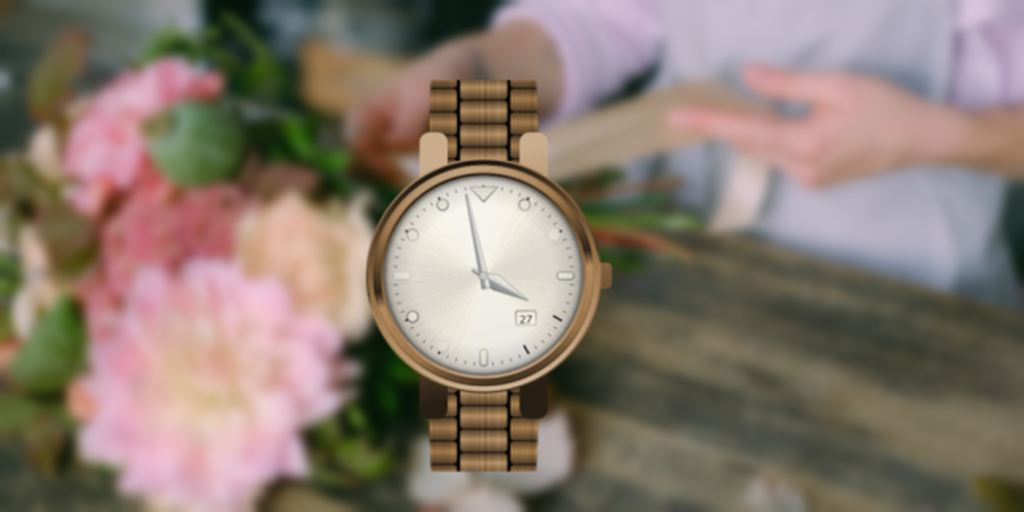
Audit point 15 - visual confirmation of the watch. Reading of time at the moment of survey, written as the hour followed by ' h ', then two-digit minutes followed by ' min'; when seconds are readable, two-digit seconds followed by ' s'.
3 h 58 min
